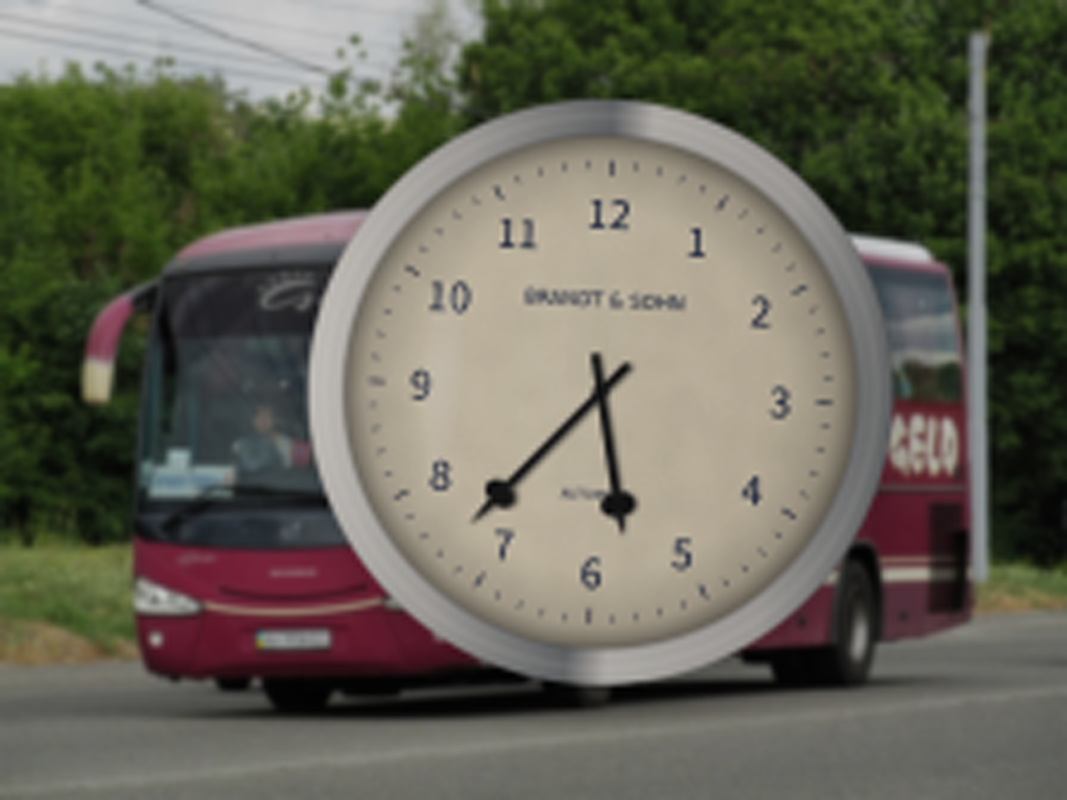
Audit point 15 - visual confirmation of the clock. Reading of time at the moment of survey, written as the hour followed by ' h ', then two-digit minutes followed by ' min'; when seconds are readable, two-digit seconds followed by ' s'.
5 h 37 min
